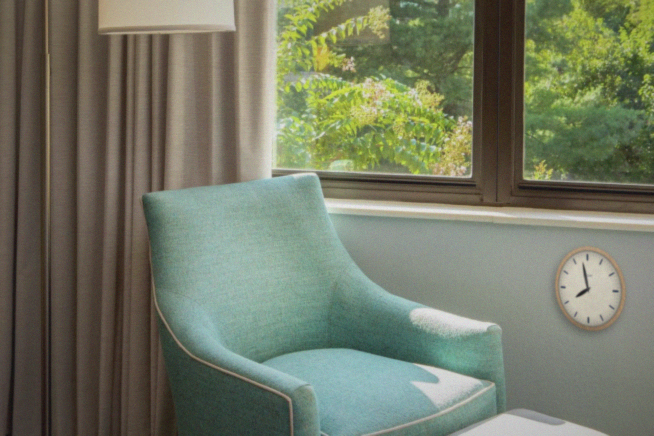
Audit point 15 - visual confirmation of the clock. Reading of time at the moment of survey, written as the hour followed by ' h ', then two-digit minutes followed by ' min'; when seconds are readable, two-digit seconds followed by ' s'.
7 h 58 min
